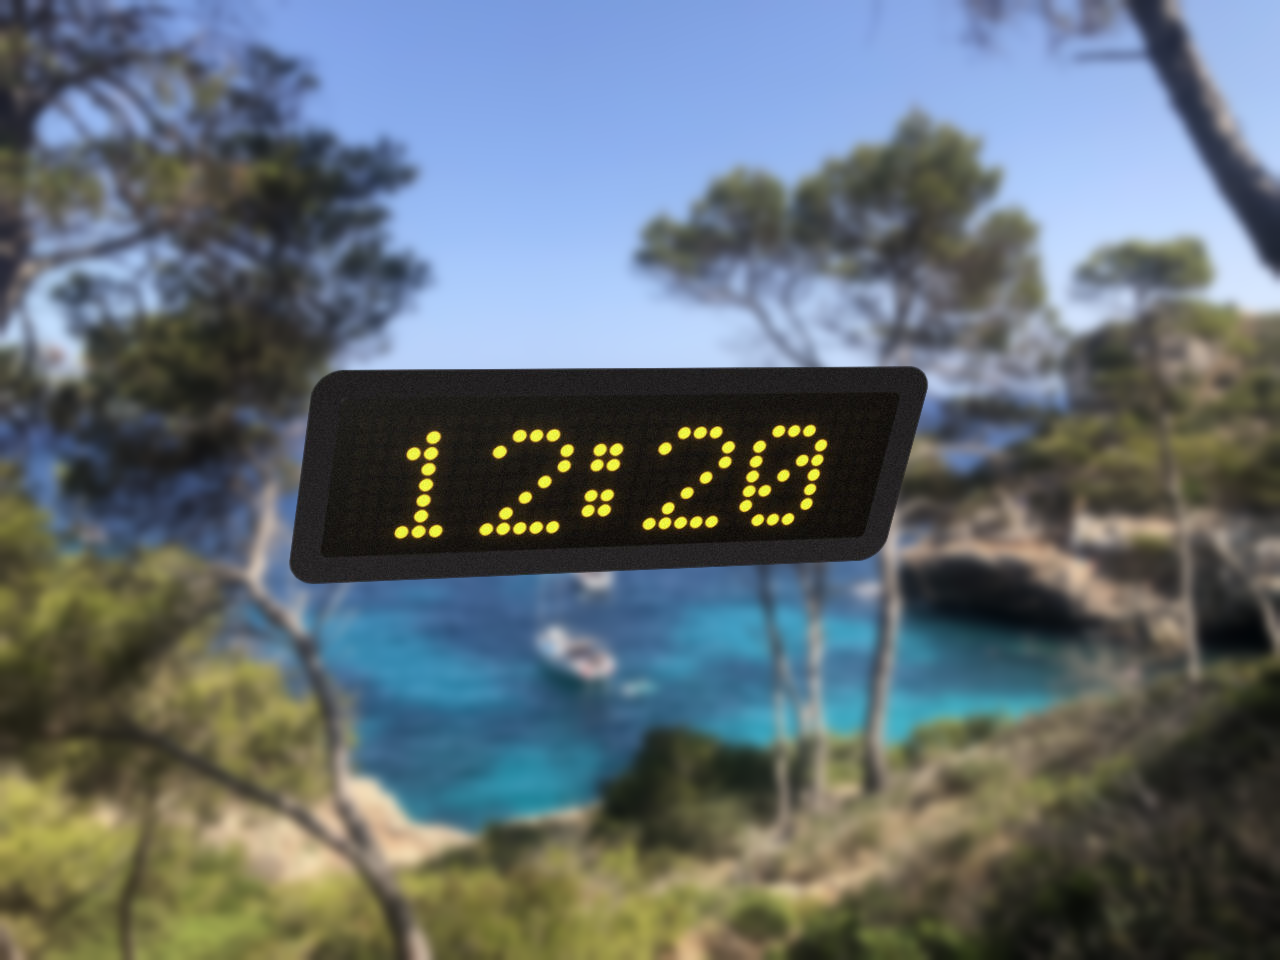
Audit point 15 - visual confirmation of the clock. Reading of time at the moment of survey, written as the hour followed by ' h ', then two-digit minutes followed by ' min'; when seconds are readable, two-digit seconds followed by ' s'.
12 h 20 min
